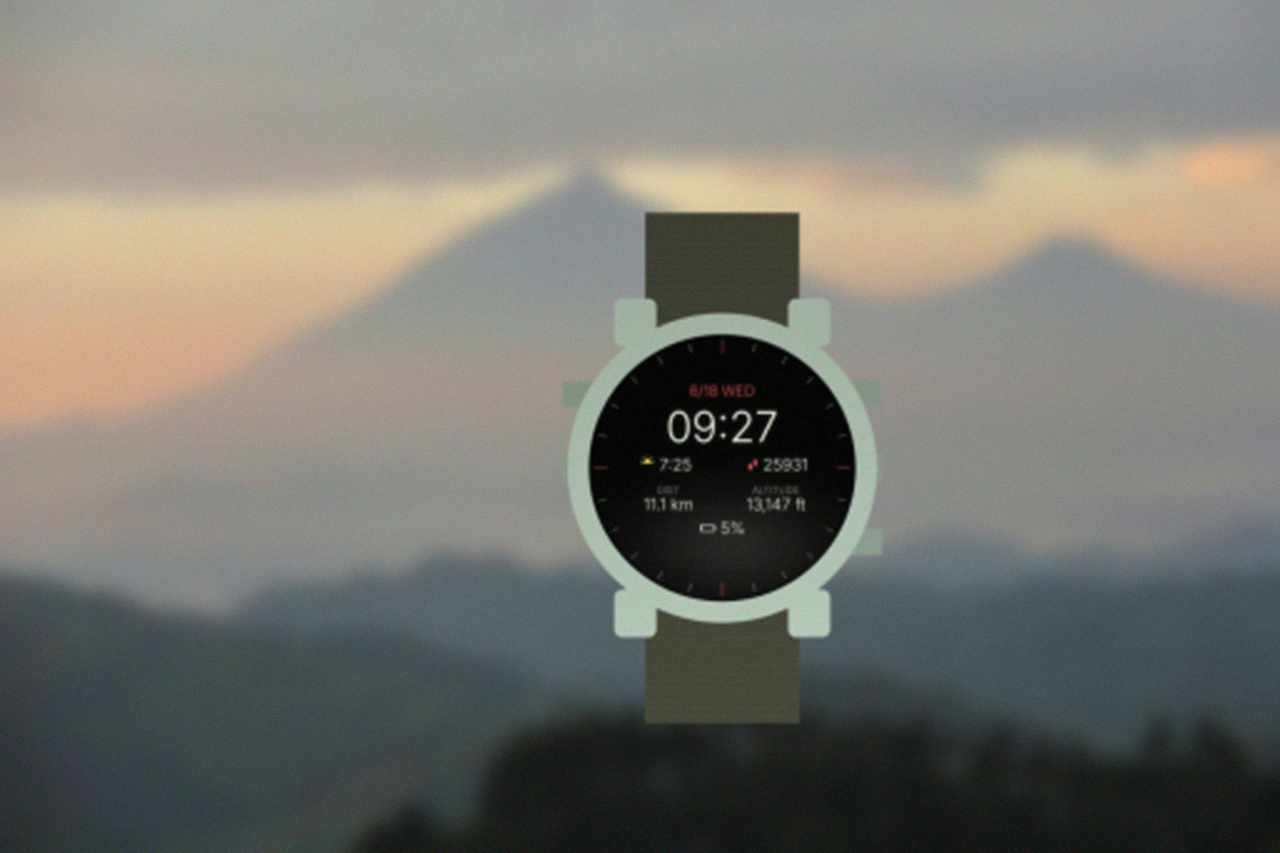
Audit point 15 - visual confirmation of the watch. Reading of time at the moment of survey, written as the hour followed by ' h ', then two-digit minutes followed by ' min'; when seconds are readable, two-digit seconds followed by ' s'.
9 h 27 min
